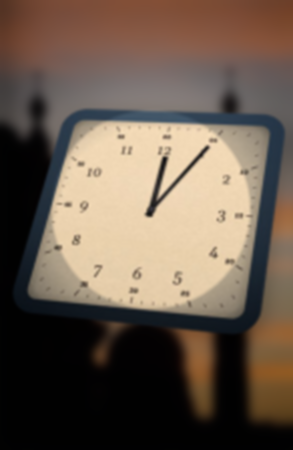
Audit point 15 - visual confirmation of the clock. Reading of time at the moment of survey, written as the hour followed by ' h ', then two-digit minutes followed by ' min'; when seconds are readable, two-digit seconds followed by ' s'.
12 h 05 min
